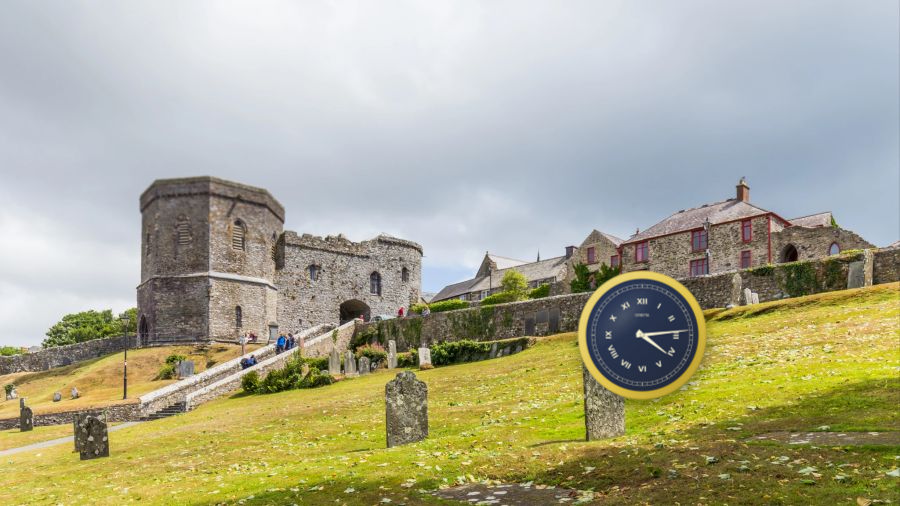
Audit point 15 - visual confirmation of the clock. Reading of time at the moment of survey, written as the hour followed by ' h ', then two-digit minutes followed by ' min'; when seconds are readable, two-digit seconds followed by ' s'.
4 h 14 min
